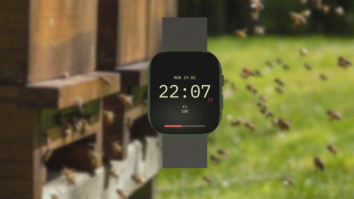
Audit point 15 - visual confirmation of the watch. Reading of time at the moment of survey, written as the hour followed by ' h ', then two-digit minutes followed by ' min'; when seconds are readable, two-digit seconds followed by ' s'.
22 h 07 min
